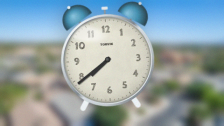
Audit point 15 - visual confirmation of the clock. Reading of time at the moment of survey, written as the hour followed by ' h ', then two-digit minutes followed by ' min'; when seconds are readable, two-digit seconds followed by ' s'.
7 h 39 min
